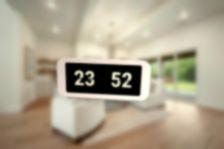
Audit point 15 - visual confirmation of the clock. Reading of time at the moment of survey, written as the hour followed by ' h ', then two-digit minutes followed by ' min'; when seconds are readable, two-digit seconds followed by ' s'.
23 h 52 min
